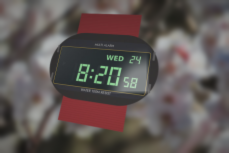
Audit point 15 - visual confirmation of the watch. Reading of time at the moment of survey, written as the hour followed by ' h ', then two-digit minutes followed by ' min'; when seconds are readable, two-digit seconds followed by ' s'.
8 h 20 min 58 s
